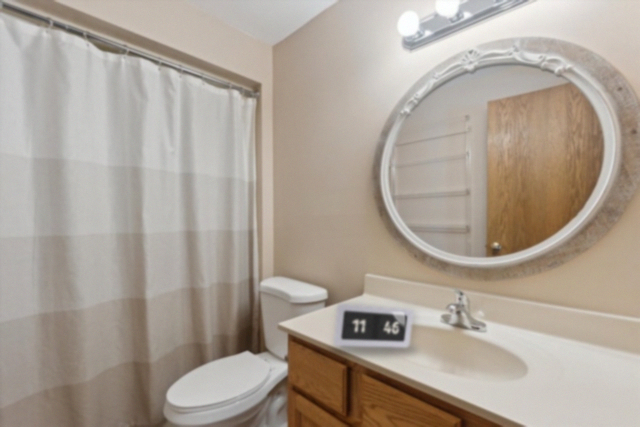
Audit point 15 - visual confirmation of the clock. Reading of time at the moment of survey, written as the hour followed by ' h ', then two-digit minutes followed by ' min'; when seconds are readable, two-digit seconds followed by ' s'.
11 h 46 min
